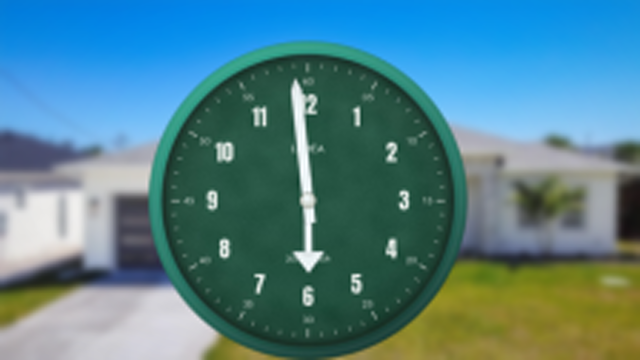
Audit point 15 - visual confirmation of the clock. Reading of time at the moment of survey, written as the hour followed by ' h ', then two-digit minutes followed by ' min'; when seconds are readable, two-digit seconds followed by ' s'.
5 h 59 min
